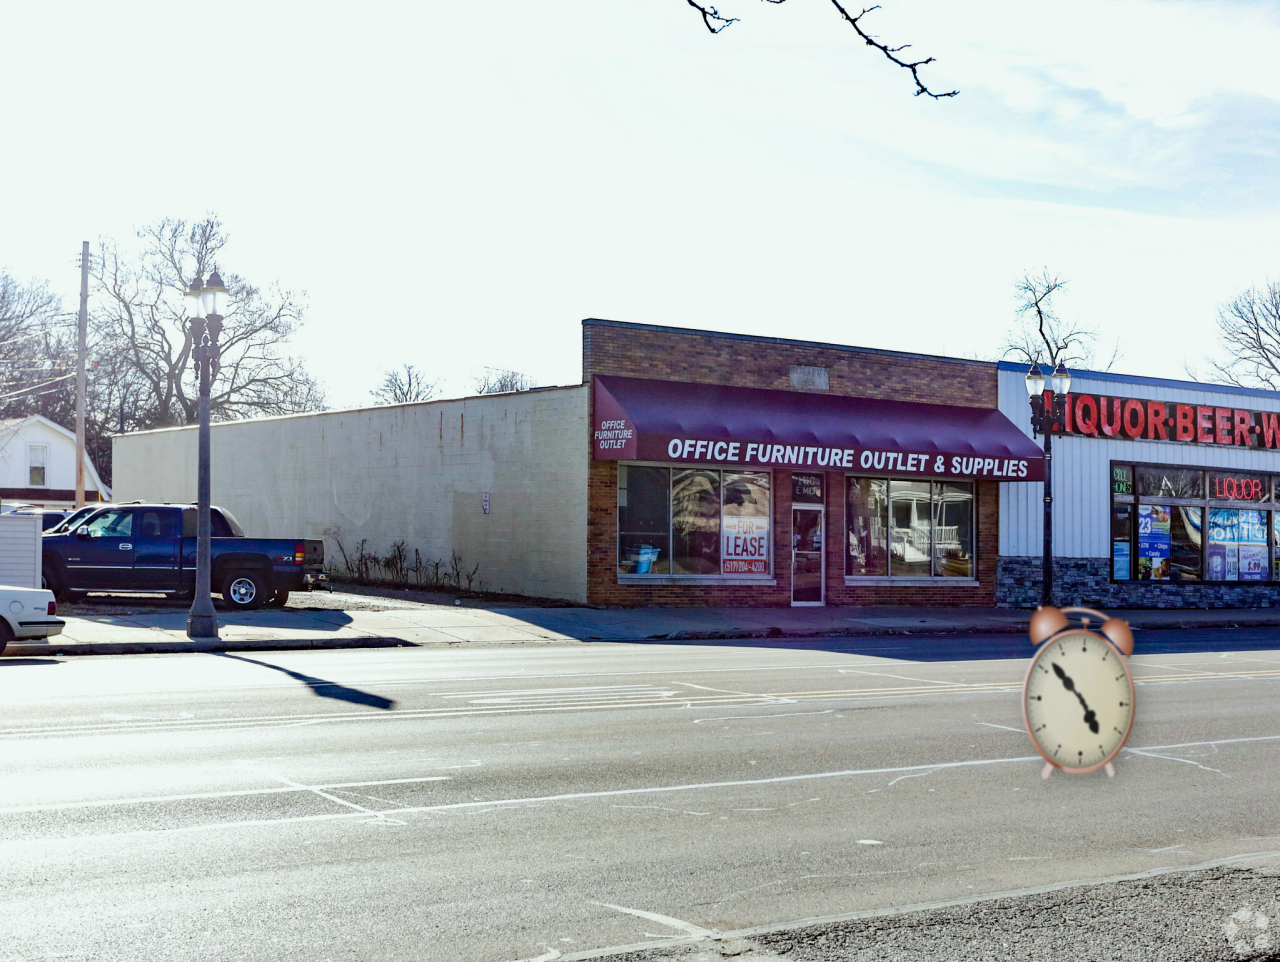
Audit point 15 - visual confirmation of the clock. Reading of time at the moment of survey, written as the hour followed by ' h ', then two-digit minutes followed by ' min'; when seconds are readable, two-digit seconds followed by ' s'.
4 h 52 min
